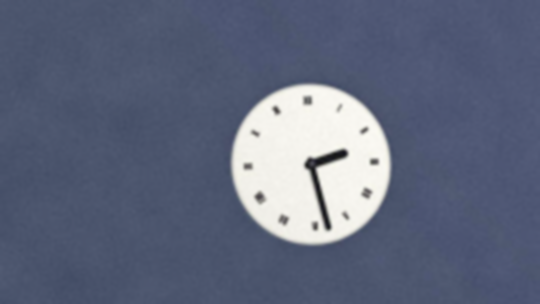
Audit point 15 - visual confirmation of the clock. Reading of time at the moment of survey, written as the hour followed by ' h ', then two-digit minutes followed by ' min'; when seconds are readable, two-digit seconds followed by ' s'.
2 h 28 min
